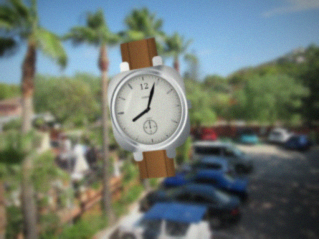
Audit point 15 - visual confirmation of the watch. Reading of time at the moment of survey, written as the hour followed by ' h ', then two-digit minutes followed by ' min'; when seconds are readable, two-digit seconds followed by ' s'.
8 h 04 min
